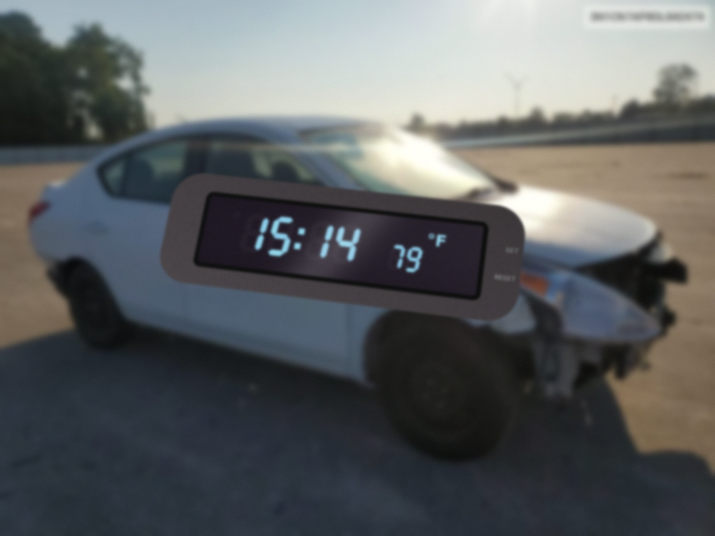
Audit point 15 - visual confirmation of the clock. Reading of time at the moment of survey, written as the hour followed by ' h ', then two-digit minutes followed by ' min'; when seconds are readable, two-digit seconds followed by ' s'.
15 h 14 min
